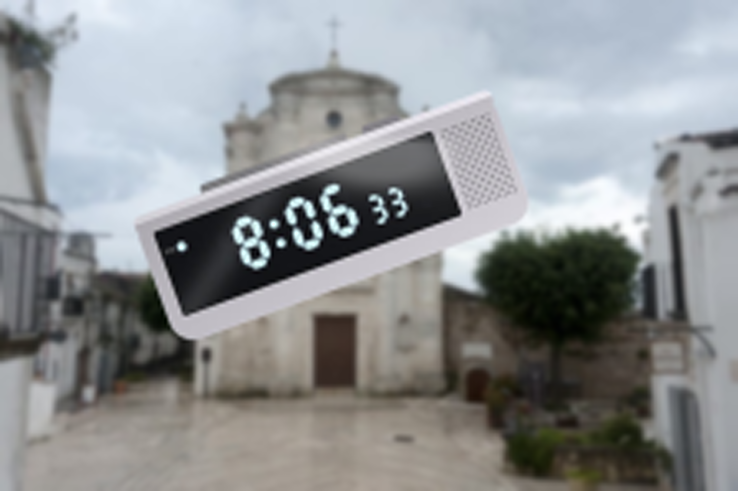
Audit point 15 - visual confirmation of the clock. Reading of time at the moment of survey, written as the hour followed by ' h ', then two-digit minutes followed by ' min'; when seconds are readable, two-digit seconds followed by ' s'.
8 h 06 min 33 s
